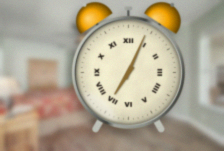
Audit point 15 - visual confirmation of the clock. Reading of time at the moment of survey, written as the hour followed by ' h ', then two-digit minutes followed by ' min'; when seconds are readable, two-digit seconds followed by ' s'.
7 h 04 min
